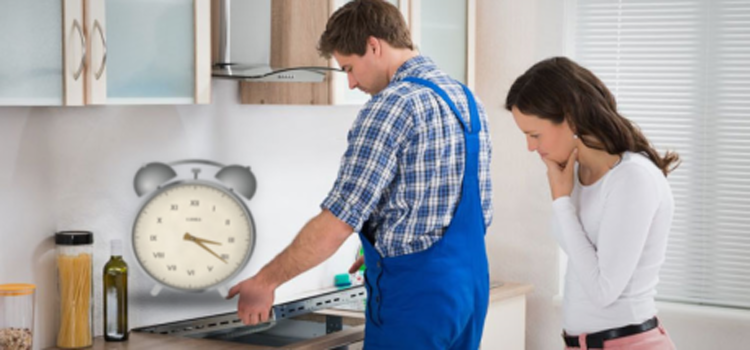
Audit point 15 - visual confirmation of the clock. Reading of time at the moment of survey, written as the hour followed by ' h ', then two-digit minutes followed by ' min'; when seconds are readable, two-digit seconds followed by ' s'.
3 h 21 min
